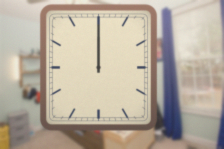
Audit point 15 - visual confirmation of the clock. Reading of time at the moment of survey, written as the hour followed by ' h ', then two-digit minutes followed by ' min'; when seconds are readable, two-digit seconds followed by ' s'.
12 h 00 min
